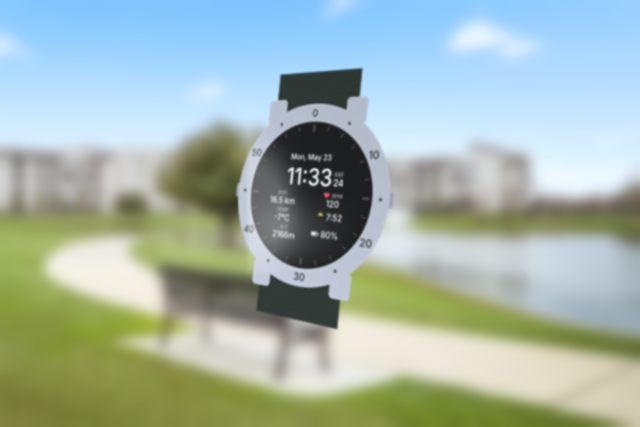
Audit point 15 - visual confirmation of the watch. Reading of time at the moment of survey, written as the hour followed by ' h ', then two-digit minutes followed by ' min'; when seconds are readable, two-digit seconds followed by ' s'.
11 h 33 min
